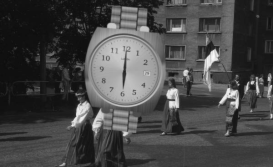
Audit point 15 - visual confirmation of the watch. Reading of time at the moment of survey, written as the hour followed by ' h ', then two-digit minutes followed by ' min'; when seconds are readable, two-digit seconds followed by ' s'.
6 h 00 min
